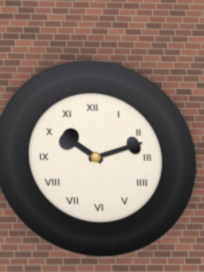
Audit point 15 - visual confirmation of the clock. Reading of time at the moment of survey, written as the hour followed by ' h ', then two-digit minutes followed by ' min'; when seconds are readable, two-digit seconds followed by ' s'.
10 h 12 min
